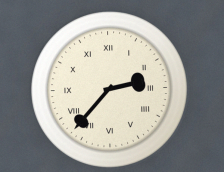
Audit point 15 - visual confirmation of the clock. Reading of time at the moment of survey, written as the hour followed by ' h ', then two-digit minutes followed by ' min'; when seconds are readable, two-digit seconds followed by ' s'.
2 h 37 min
